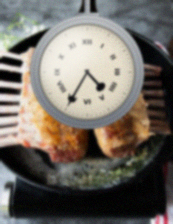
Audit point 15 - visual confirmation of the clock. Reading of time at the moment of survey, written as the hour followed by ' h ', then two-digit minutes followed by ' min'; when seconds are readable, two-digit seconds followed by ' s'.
4 h 35 min
